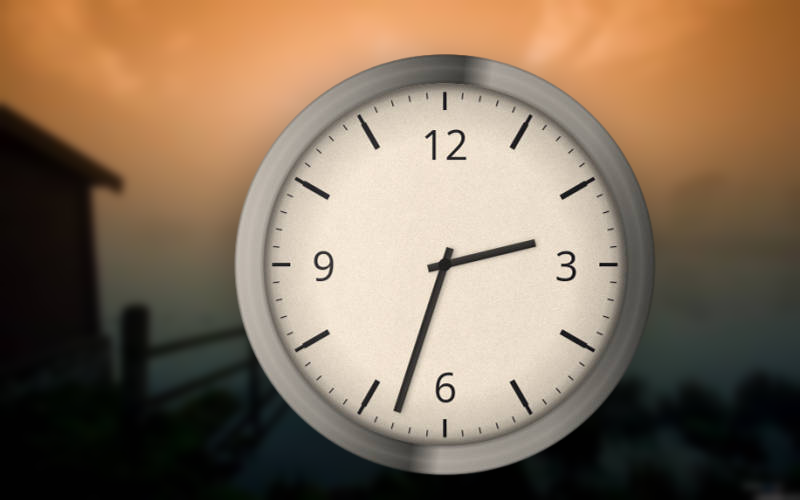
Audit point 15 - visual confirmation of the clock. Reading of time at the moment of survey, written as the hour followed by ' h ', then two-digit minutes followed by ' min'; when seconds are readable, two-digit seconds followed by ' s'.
2 h 33 min
